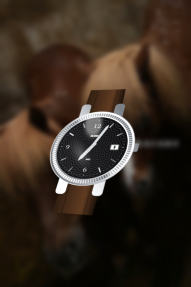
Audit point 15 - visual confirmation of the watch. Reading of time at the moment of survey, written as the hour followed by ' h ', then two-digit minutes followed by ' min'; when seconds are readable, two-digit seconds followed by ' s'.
7 h 04 min
